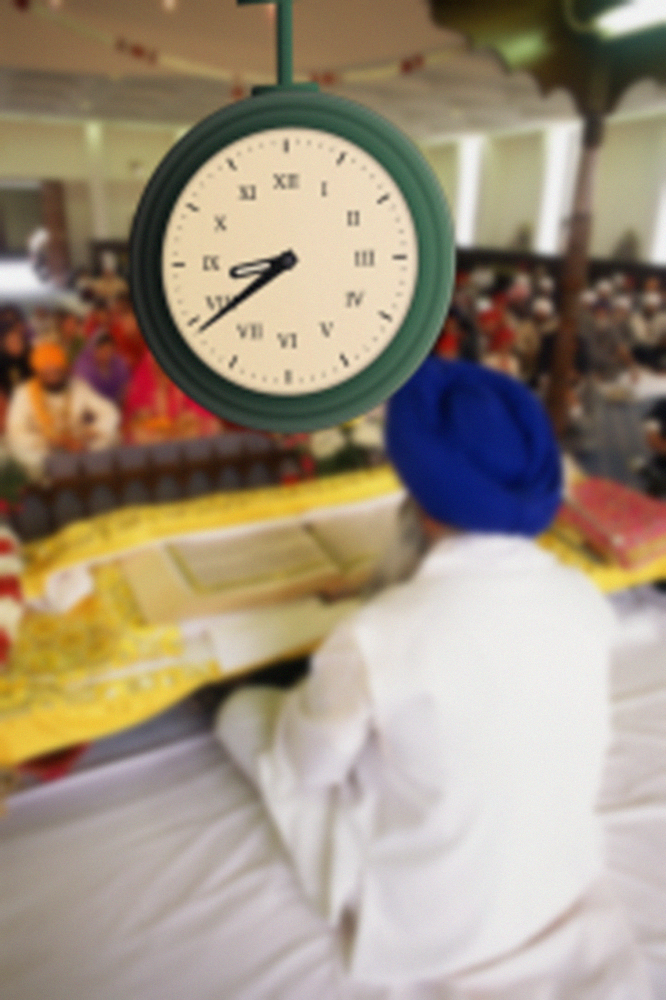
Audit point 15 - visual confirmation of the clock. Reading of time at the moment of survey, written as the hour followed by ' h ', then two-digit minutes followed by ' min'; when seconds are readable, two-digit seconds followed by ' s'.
8 h 39 min
